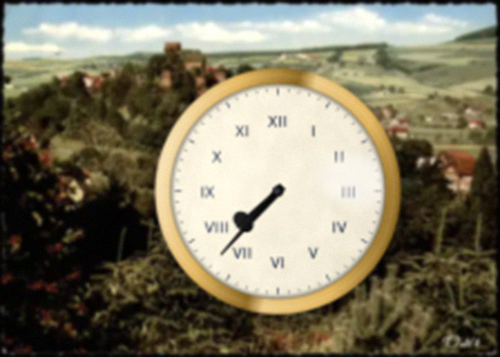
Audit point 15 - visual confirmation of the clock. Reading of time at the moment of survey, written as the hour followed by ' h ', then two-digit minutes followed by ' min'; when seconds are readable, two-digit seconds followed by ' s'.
7 h 37 min
